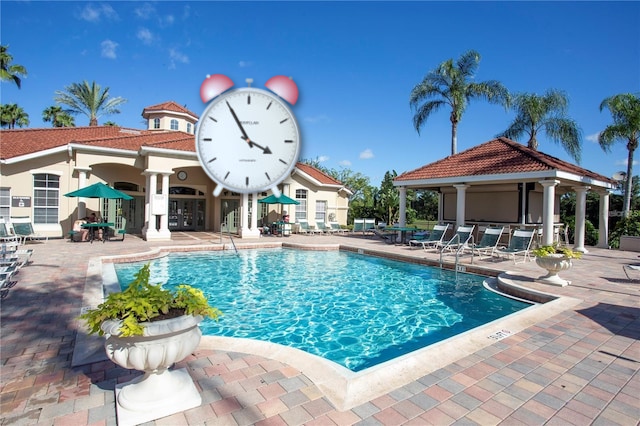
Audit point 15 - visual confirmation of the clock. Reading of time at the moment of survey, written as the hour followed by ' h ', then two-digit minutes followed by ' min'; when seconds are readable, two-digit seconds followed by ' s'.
3 h 55 min
